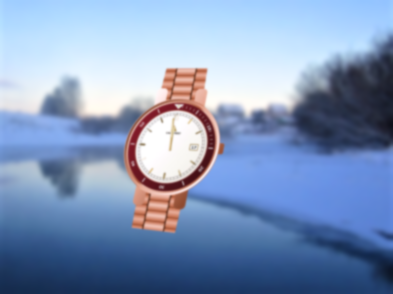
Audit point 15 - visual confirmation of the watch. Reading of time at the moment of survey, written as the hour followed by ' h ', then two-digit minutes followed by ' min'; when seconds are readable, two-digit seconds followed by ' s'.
11 h 59 min
